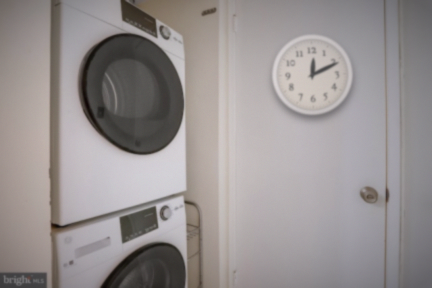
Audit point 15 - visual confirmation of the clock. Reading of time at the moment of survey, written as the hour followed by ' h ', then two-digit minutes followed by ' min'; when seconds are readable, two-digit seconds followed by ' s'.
12 h 11 min
